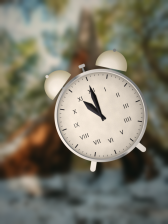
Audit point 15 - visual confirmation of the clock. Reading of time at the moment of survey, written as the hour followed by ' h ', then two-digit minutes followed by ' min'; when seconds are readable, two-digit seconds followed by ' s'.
11 h 00 min
